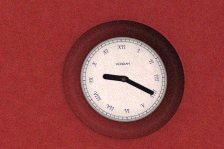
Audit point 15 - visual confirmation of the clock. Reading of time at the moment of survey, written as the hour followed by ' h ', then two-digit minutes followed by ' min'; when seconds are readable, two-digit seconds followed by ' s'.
9 h 20 min
